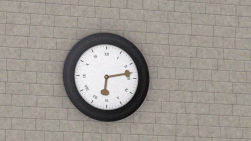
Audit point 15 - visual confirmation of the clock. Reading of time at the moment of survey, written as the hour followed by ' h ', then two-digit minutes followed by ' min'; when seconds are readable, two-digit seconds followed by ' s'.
6 h 13 min
